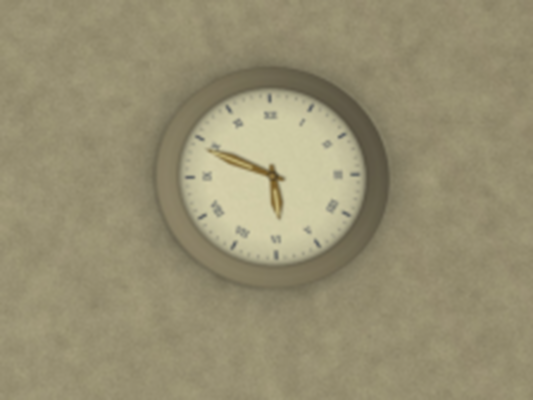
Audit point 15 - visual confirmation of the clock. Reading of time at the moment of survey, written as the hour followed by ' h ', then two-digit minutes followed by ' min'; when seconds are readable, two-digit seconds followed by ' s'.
5 h 49 min
